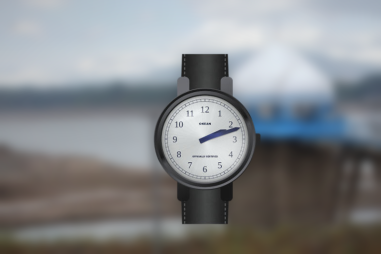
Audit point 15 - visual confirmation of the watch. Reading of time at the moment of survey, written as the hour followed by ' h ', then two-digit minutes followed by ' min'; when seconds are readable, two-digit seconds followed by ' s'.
2 h 12 min
